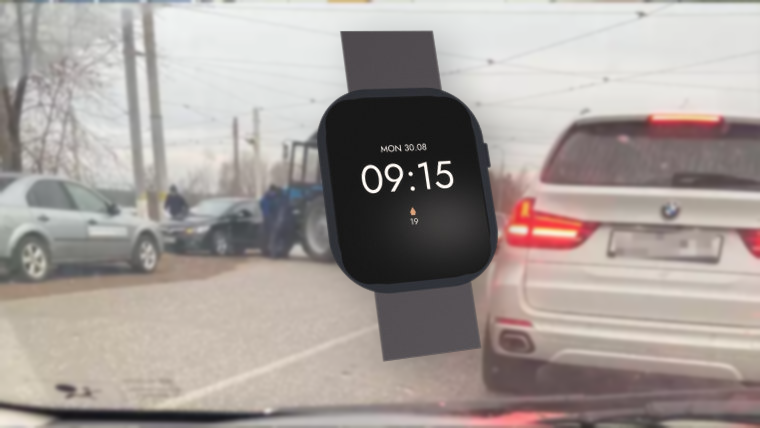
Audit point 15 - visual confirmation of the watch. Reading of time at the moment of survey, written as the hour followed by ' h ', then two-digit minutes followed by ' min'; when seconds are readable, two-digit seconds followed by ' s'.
9 h 15 min
